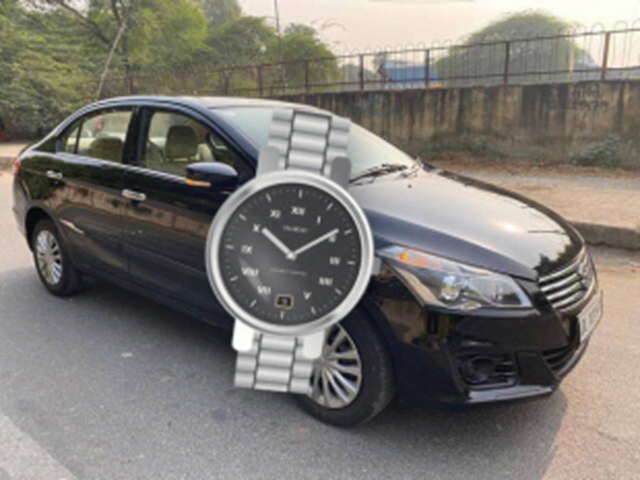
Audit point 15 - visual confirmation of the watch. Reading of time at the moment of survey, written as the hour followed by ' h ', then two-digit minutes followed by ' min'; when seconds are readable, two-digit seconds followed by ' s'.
10 h 09 min
